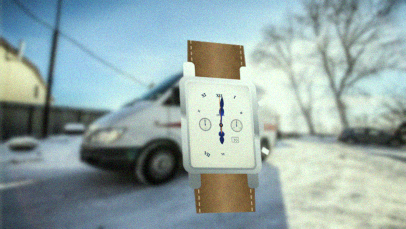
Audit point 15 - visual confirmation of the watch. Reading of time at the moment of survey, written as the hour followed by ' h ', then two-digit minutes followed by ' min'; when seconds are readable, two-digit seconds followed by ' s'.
6 h 01 min
